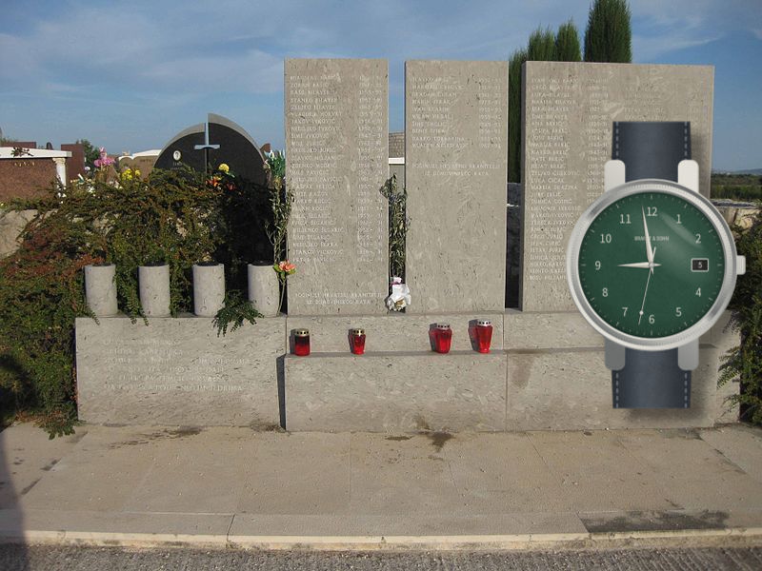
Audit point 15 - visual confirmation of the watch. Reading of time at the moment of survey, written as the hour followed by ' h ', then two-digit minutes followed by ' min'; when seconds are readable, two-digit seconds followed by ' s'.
8 h 58 min 32 s
